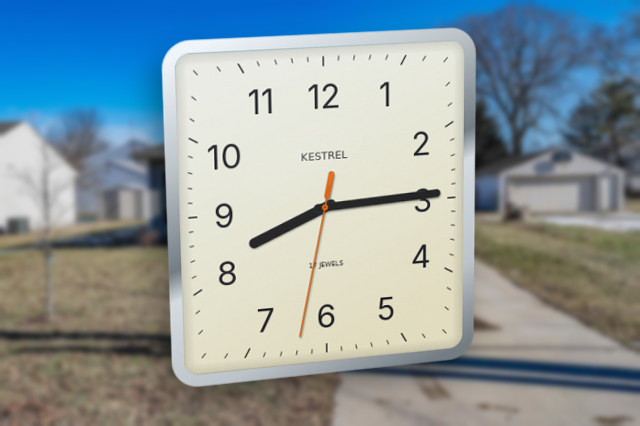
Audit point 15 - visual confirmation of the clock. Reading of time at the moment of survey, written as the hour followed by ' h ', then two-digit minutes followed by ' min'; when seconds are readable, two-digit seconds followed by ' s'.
8 h 14 min 32 s
